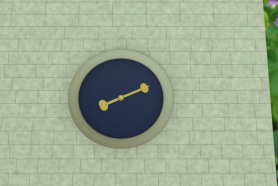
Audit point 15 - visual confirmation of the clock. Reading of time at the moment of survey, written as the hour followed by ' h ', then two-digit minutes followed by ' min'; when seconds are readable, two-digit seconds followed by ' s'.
8 h 11 min
